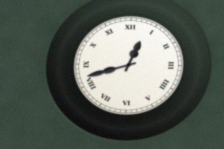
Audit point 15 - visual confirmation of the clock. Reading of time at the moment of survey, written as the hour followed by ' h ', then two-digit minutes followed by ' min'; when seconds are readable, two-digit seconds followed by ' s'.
12 h 42 min
